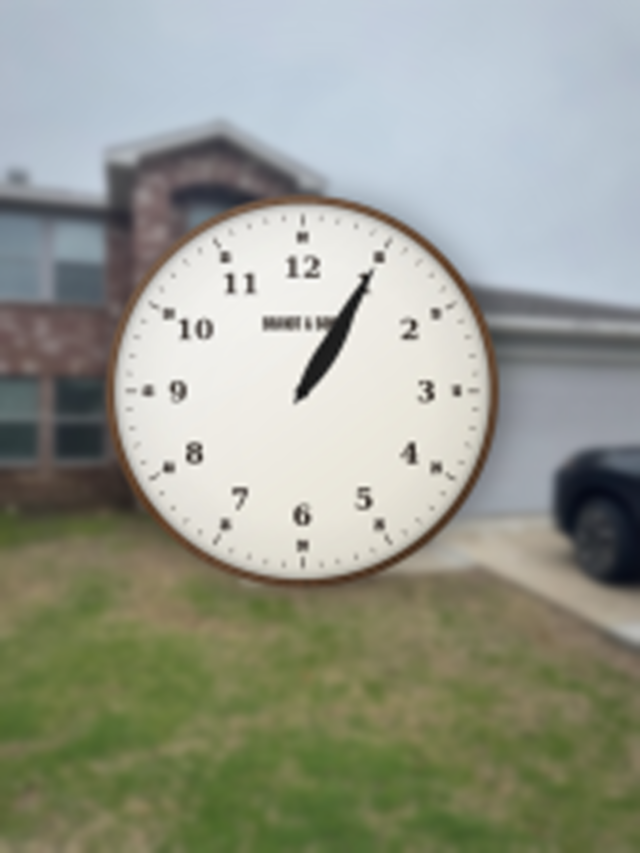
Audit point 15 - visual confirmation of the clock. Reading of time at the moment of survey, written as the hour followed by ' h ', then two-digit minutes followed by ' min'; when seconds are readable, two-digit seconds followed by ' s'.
1 h 05 min
